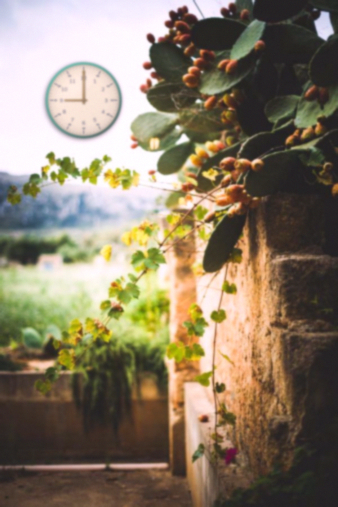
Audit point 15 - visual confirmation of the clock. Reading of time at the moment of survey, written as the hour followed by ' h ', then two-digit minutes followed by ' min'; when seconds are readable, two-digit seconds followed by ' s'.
9 h 00 min
